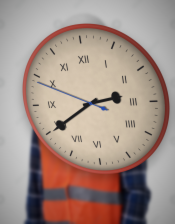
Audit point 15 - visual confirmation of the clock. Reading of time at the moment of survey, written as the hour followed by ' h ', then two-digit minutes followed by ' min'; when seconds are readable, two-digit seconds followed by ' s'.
2 h 39 min 49 s
